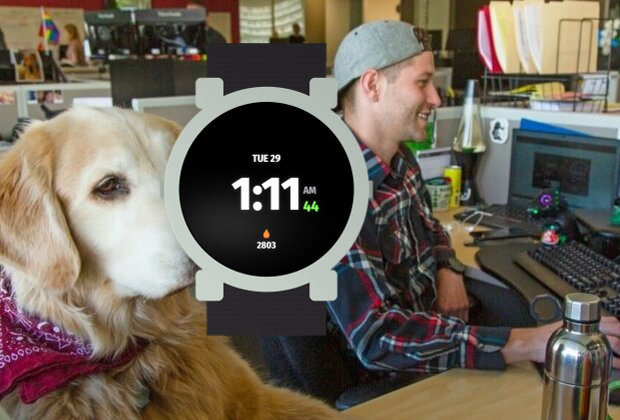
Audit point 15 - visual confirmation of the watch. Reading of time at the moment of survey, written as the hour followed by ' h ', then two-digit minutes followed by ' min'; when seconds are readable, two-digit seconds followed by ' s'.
1 h 11 min 44 s
